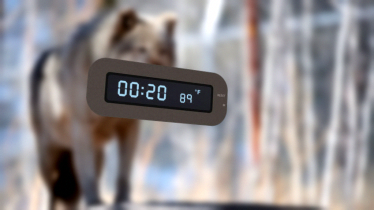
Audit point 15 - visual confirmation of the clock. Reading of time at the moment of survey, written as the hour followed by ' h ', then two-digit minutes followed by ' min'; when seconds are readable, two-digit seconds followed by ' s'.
0 h 20 min
